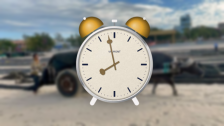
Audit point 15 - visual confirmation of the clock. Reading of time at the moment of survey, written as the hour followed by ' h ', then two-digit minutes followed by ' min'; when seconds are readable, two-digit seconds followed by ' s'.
7 h 58 min
